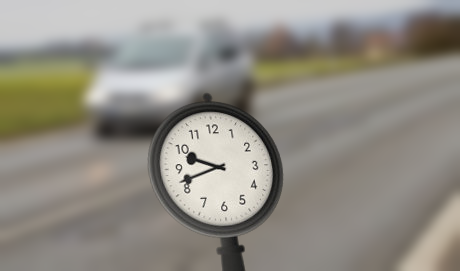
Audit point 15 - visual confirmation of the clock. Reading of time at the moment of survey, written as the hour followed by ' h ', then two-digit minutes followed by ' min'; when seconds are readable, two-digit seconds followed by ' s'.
9 h 42 min
